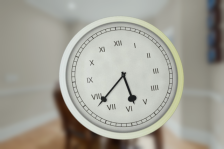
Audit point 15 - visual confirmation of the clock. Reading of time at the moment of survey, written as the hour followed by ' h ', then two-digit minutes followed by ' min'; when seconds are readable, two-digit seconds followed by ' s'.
5 h 38 min
